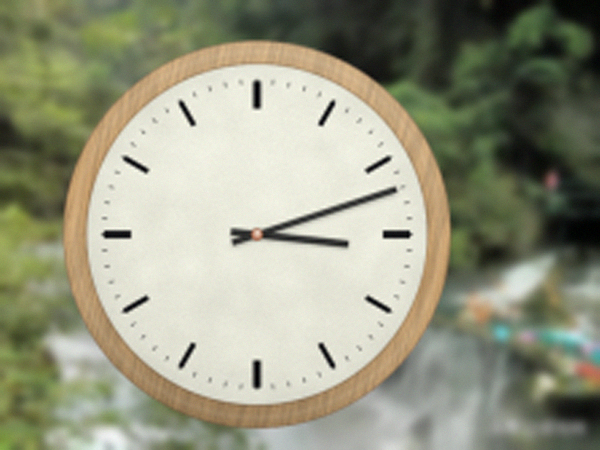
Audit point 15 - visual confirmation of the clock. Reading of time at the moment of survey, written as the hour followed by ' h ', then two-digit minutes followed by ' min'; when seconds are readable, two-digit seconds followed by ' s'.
3 h 12 min
